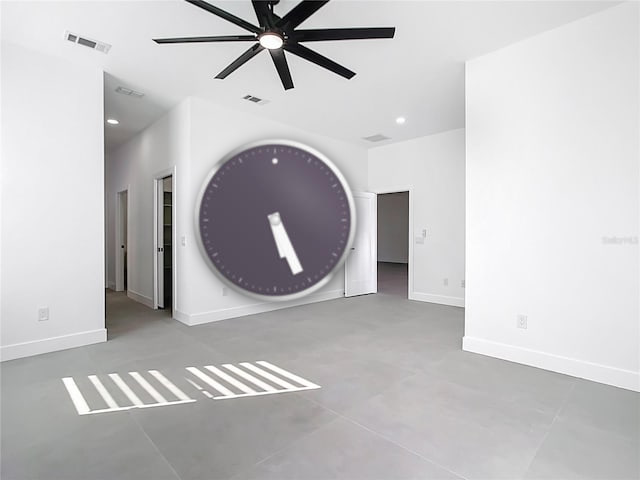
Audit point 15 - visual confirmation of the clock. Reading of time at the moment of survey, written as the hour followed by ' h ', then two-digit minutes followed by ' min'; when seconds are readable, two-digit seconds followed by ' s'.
5 h 26 min
